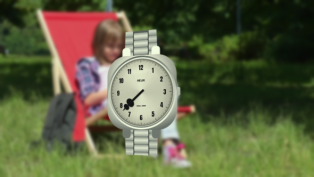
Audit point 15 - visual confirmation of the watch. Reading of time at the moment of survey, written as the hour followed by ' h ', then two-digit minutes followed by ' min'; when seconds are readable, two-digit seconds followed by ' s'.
7 h 38 min
